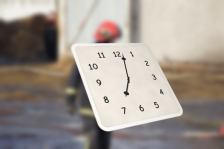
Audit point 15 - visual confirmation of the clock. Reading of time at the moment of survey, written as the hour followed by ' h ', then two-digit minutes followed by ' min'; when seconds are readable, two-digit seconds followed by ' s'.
7 h 02 min
